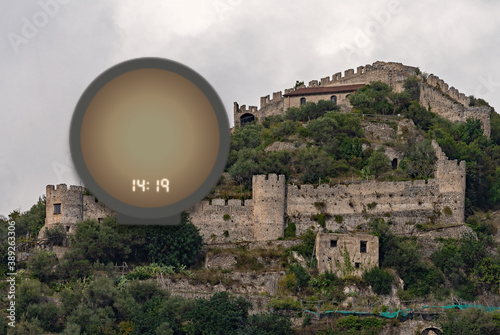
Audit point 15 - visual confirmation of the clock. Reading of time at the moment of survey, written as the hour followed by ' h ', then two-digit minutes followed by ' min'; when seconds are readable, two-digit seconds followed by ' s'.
14 h 19 min
